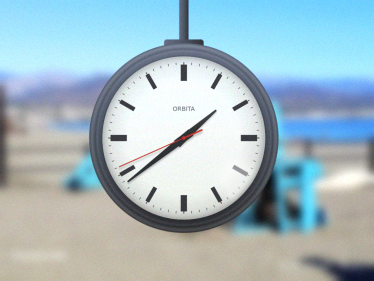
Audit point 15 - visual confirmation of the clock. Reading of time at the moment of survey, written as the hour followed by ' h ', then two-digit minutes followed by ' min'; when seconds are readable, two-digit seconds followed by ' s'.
1 h 38 min 41 s
